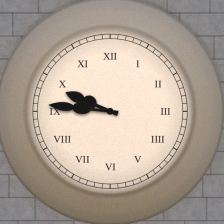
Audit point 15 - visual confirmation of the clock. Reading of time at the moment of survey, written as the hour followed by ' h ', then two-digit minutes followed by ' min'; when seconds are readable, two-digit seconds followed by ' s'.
9 h 46 min
